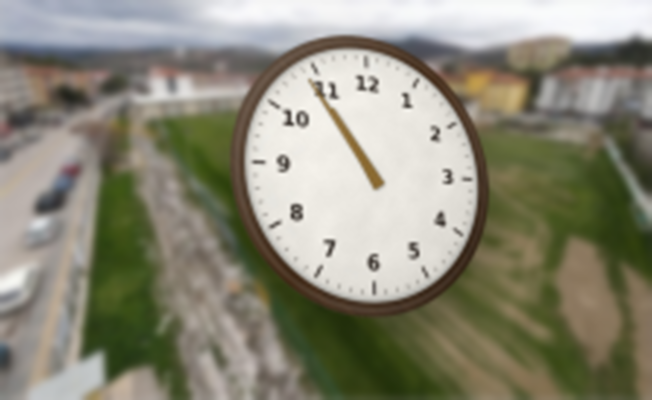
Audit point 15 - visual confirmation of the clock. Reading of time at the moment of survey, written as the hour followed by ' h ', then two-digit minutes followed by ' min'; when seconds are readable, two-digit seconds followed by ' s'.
10 h 54 min
